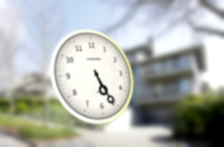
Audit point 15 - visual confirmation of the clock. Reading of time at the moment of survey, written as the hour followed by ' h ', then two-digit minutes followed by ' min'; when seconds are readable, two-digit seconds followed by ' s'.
5 h 26 min
